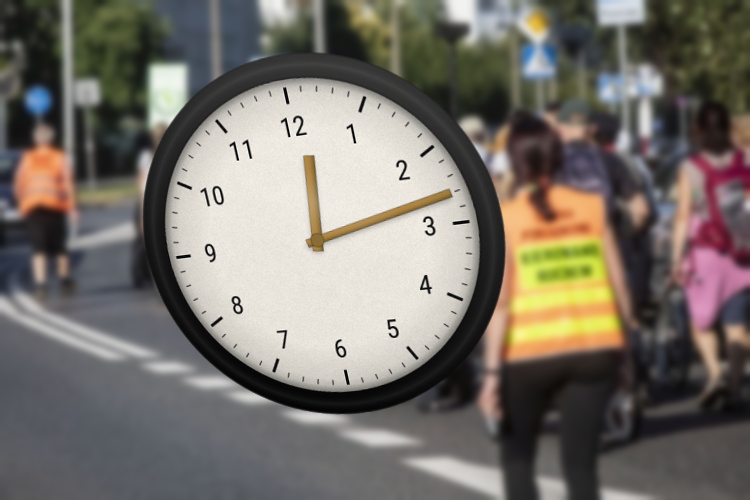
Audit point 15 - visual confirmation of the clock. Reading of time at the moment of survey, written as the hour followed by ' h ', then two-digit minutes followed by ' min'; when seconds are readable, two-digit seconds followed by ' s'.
12 h 13 min
